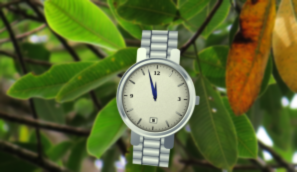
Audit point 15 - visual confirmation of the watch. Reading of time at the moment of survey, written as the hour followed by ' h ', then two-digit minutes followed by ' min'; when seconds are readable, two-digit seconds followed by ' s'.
11 h 57 min
